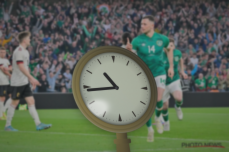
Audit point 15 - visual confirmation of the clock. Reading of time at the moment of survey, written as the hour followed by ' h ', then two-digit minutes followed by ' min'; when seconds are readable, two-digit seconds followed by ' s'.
10 h 44 min
